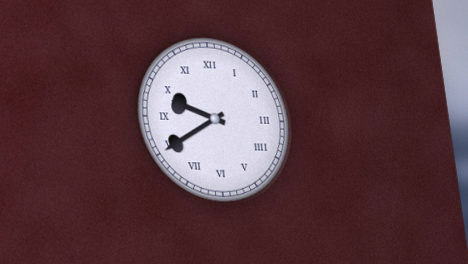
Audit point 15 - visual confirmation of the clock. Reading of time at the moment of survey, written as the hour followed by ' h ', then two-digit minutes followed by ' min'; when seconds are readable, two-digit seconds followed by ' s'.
9 h 40 min
